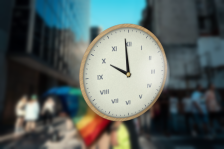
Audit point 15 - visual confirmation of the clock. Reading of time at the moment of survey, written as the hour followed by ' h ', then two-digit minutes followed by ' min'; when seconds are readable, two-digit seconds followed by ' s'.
9 h 59 min
